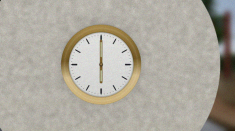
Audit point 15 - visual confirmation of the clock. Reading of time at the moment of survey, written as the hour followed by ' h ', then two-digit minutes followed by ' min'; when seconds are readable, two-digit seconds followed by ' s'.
6 h 00 min
